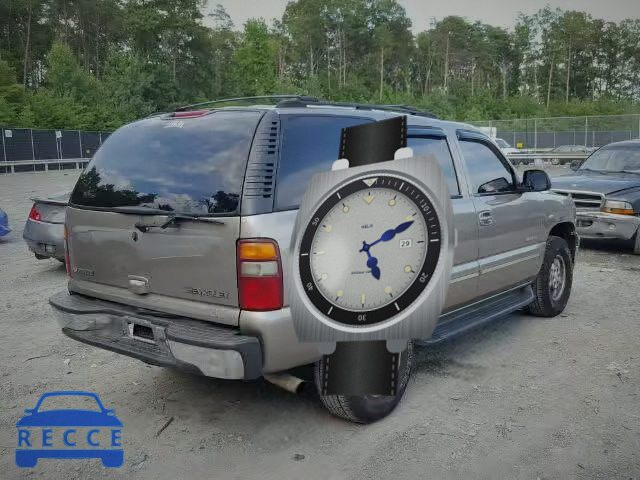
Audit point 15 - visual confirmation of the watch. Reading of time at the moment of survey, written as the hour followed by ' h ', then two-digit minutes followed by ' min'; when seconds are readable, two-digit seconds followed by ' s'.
5 h 11 min
